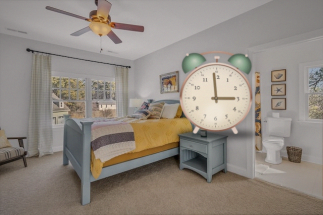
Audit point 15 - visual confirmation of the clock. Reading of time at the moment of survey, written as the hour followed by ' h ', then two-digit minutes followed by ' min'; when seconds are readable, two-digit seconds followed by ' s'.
2 h 59 min
